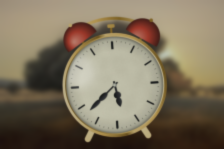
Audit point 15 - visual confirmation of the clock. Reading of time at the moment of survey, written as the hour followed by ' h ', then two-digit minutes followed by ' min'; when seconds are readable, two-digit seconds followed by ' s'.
5 h 38 min
